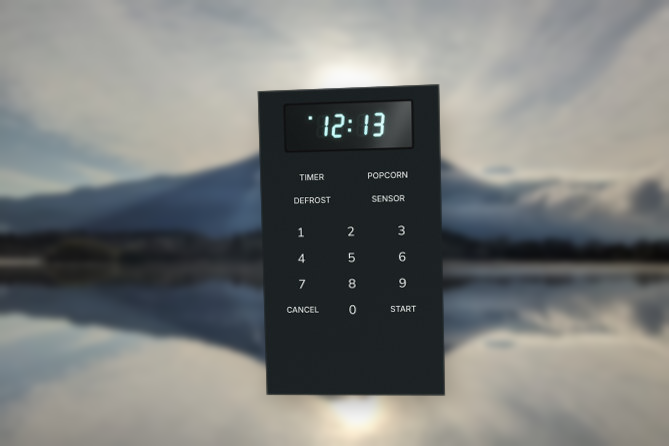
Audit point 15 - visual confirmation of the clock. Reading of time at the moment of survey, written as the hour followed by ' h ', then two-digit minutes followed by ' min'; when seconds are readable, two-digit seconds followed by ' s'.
12 h 13 min
